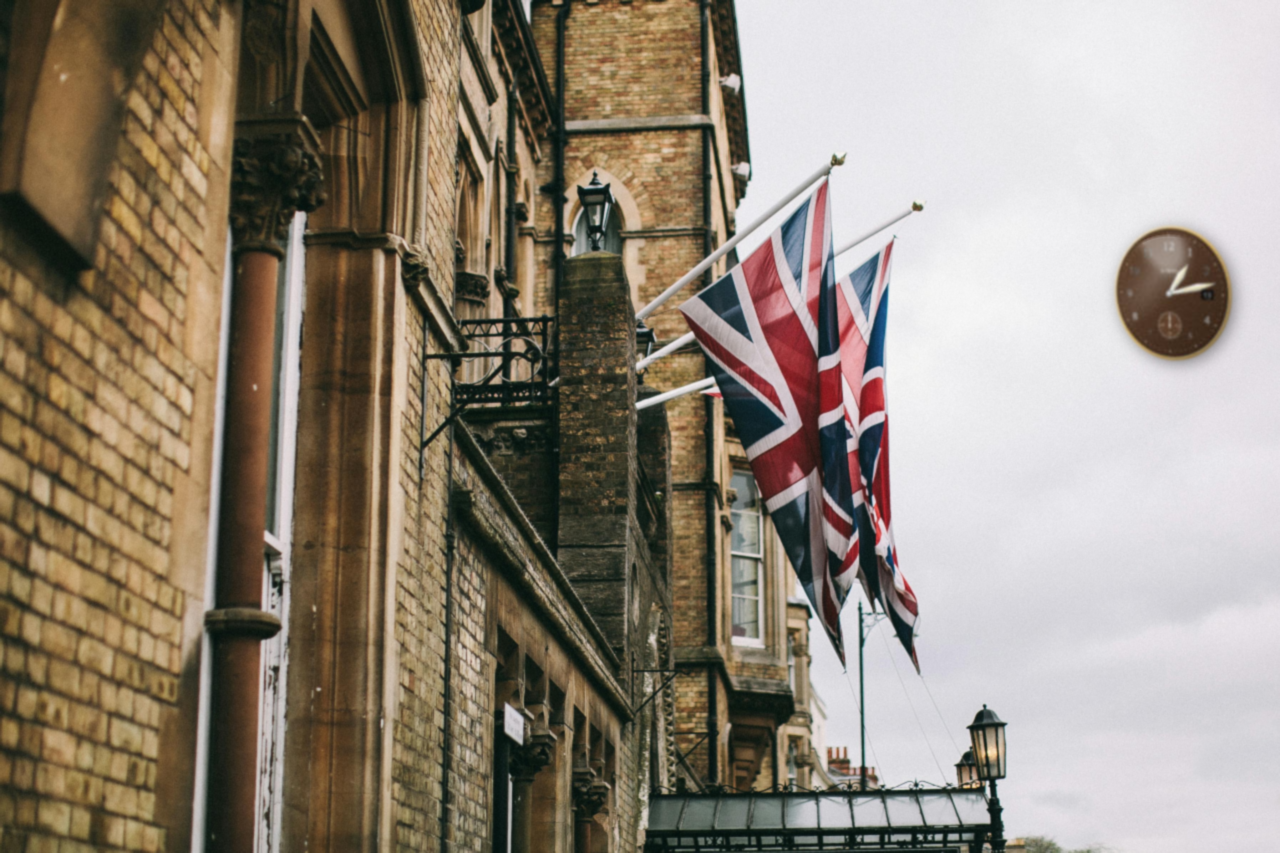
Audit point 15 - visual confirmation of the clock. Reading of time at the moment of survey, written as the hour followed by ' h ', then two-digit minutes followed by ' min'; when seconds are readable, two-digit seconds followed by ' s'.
1 h 13 min
